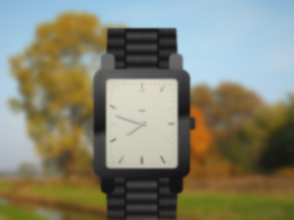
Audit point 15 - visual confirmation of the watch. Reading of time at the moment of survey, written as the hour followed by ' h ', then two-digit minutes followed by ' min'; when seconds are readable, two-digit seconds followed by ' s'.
7 h 48 min
